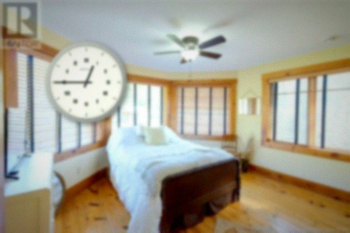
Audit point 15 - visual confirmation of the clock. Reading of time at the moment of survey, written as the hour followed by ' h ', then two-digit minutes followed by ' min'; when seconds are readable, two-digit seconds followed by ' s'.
12 h 45 min
